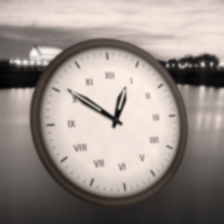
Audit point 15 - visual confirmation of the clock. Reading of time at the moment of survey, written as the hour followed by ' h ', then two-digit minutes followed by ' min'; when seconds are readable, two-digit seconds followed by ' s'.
12 h 51 min
